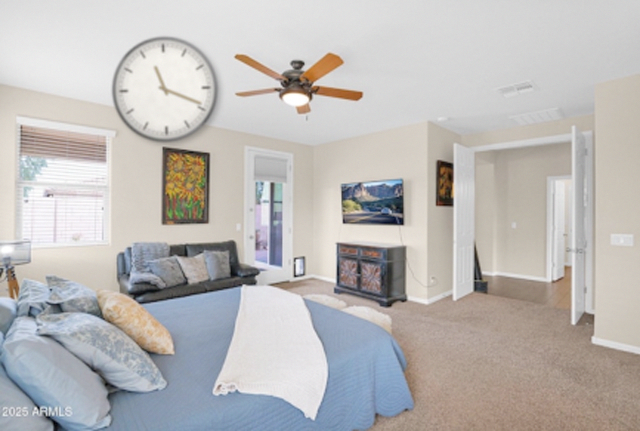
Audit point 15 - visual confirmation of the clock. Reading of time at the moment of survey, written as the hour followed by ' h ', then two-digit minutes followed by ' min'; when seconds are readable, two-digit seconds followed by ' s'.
11 h 19 min
